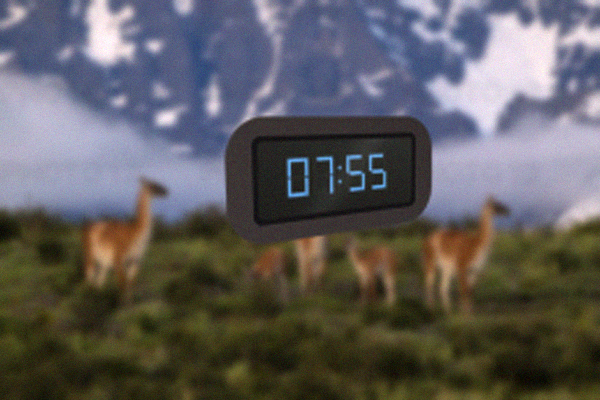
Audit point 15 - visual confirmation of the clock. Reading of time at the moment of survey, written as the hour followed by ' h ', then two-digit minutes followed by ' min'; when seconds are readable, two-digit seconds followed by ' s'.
7 h 55 min
